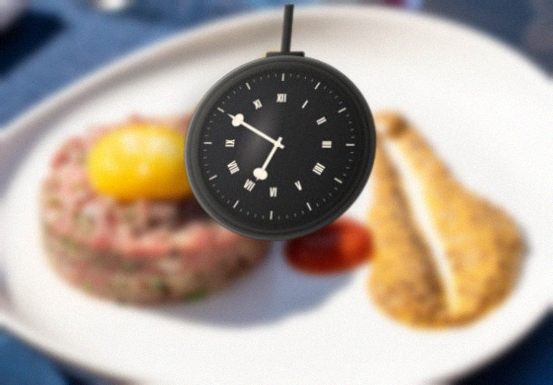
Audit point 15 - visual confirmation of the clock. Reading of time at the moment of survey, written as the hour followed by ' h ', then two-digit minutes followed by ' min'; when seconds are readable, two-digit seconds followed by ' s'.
6 h 50 min
